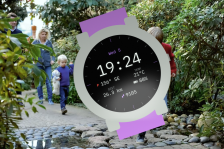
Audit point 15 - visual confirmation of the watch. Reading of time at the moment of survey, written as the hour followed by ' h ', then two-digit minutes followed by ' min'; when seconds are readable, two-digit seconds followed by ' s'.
19 h 24 min
